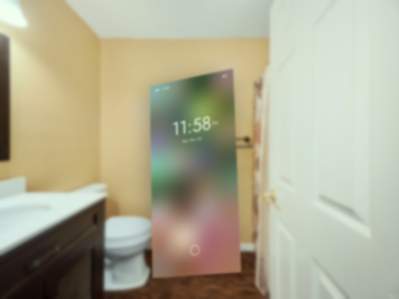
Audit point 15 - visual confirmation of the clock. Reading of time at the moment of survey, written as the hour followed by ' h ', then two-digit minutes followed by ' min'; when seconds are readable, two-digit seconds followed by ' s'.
11 h 58 min
